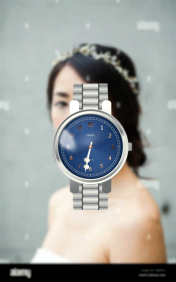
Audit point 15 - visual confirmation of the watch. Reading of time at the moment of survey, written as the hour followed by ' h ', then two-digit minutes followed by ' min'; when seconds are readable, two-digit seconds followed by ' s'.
6 h 32 min
